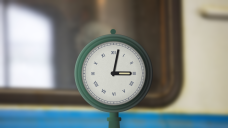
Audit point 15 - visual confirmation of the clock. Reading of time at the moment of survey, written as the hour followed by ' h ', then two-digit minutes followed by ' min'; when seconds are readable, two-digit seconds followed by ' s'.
3 h 02 min
